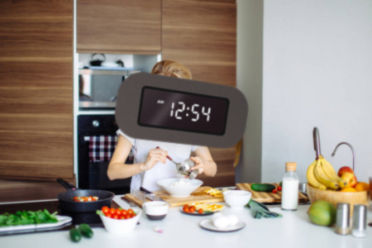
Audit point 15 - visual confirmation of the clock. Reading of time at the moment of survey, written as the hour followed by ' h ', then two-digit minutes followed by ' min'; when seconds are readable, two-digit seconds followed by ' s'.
12 h 54 min
